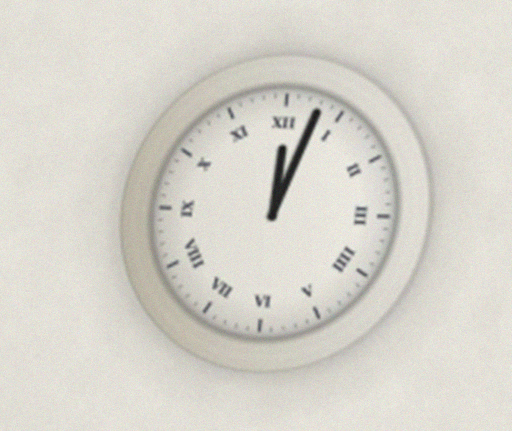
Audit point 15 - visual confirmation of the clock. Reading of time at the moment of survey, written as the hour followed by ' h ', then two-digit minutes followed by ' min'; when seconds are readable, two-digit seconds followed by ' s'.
12 h 03 min
